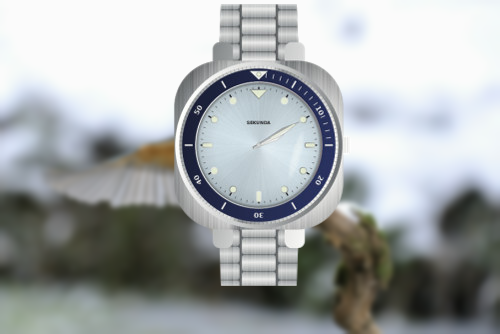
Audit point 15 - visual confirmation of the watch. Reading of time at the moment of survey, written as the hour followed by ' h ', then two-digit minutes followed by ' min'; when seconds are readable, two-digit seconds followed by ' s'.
2 h 10 min
